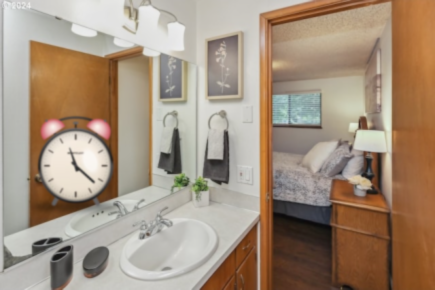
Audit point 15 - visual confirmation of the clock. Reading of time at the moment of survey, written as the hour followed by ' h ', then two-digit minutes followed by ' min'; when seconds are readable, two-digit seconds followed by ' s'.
11 h 22 min
